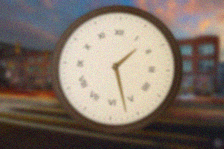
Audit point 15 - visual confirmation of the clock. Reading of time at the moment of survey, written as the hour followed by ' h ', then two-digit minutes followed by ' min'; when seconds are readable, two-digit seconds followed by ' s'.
1 h 27 min
